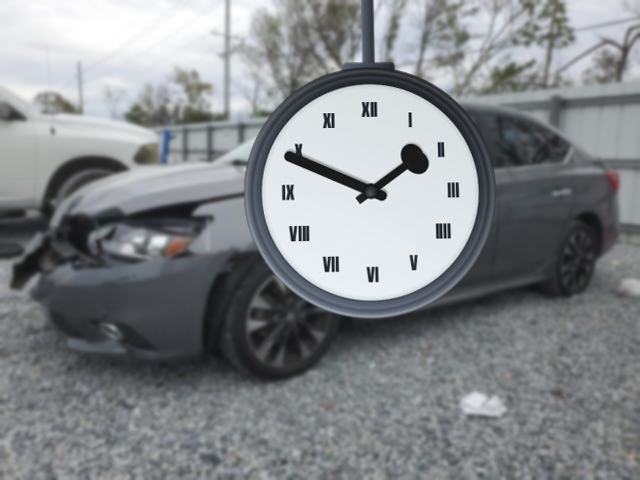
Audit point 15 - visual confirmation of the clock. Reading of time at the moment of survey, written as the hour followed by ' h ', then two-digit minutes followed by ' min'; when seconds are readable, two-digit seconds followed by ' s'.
1 h 49 min
